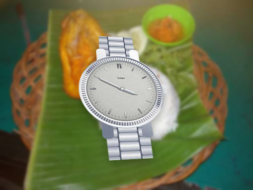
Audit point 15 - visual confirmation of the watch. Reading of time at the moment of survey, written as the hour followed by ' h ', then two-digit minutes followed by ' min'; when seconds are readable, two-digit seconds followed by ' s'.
3 h 50 min
